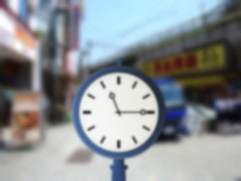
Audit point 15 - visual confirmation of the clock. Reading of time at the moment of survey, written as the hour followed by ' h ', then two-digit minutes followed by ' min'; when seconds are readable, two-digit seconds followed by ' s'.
11 h 15 min
